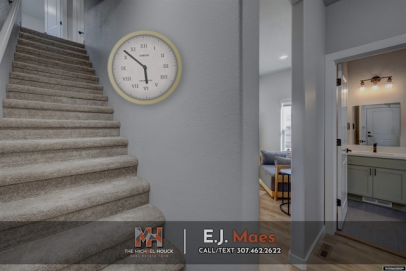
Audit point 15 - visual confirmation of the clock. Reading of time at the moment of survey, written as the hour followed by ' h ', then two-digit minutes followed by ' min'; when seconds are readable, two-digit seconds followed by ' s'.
5 h 52 min
